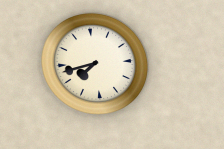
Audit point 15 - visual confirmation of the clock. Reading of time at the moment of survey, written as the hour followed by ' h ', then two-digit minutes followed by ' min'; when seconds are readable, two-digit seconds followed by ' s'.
7 h 43 min
